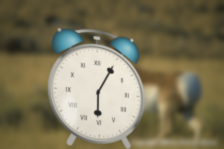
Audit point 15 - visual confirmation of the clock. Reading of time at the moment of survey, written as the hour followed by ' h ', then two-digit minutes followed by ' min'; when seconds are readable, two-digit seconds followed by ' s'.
6 h 05 min
